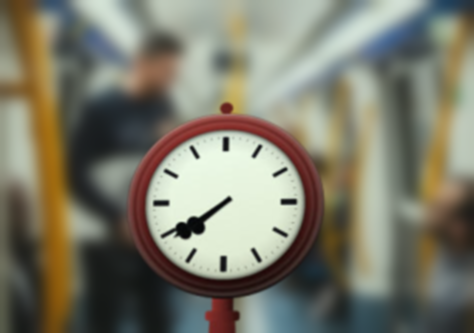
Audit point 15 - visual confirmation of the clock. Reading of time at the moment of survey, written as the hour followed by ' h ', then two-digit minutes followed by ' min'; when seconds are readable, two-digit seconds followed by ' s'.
7 h 39 min
